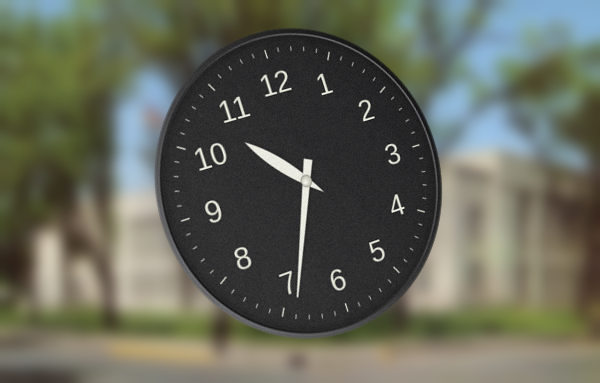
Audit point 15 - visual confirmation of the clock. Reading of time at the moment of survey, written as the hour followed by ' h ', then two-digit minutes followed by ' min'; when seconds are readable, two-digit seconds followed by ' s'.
10 h 34 min
